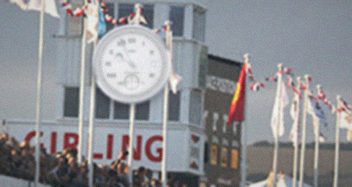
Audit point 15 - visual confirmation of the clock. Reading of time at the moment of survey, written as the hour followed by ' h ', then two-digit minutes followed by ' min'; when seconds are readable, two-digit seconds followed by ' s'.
9 h 56 min
